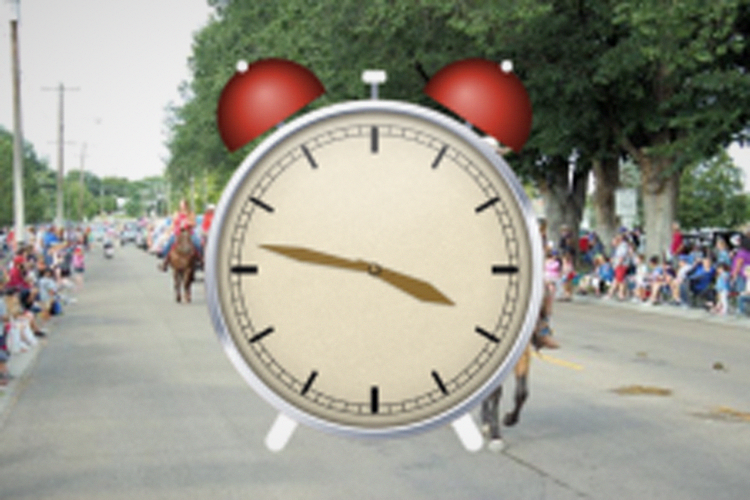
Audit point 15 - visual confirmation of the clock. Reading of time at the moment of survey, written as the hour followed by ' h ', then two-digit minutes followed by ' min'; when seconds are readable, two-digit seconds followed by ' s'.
3 h 47 min
